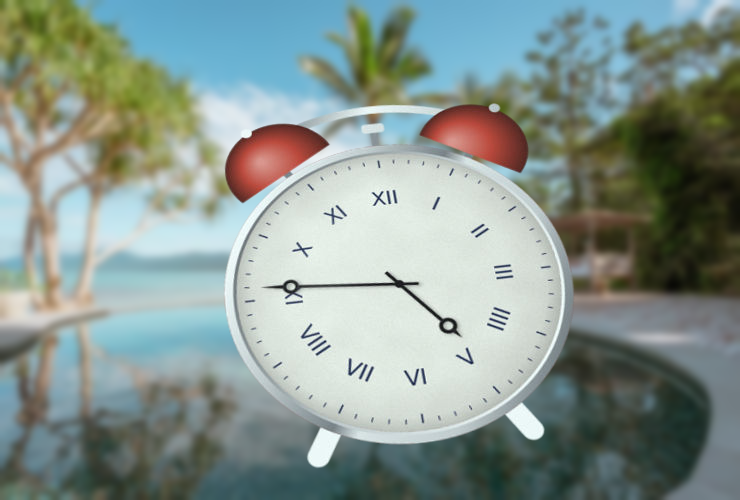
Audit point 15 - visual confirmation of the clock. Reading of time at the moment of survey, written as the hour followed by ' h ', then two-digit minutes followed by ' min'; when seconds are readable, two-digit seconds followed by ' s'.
4 h 46 min
